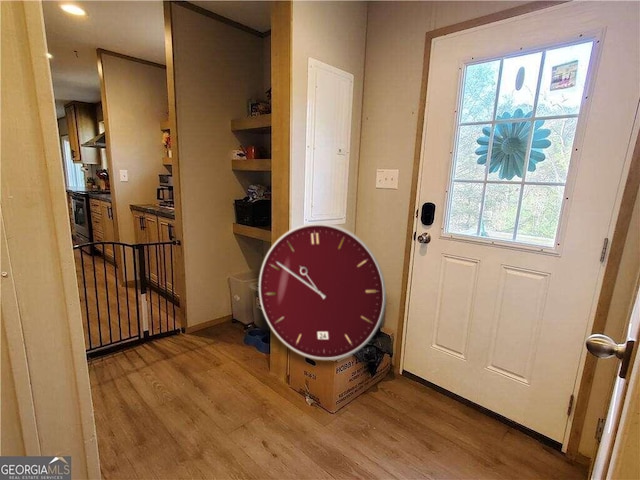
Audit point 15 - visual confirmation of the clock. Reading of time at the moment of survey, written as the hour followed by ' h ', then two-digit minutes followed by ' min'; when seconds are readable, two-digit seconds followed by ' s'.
10 h 51 min
